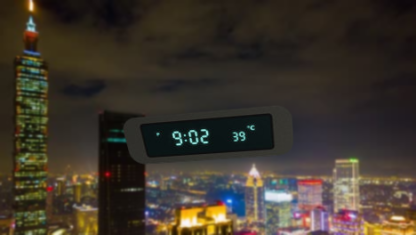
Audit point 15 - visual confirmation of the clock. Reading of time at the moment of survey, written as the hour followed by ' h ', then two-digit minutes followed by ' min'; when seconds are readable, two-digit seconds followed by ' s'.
9 h 02 min
